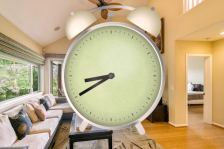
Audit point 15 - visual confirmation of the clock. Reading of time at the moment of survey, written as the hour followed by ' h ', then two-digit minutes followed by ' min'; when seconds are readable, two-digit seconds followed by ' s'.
8 h 40 min
